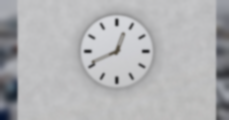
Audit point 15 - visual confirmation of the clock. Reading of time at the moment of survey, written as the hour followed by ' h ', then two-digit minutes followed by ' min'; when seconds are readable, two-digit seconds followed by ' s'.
12 h 41 min
